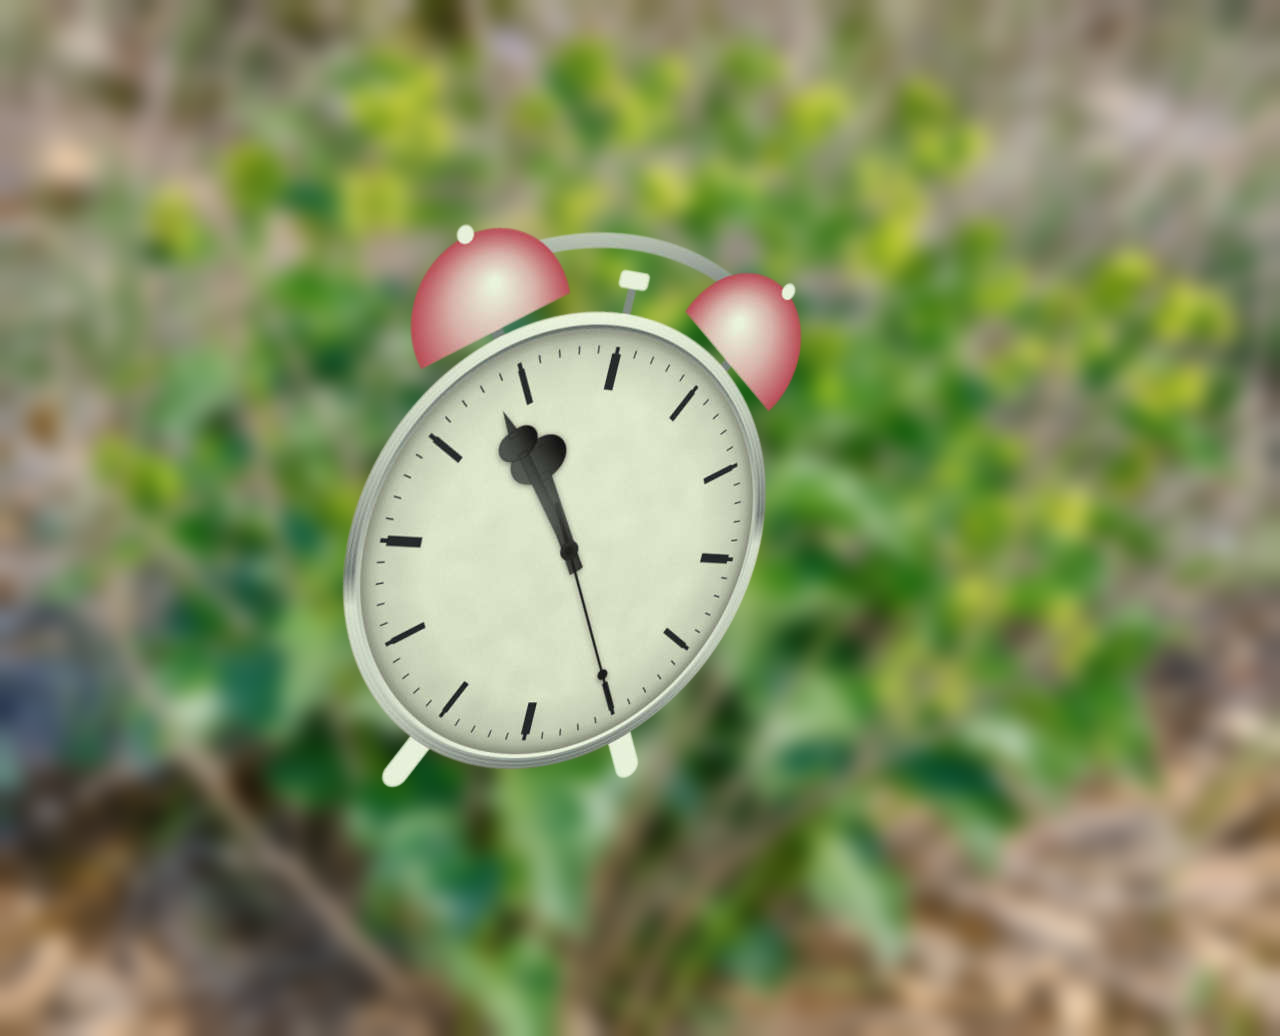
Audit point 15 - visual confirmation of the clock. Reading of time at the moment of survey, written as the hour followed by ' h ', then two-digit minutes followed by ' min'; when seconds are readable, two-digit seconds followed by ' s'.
10 h 53 min 25 s
